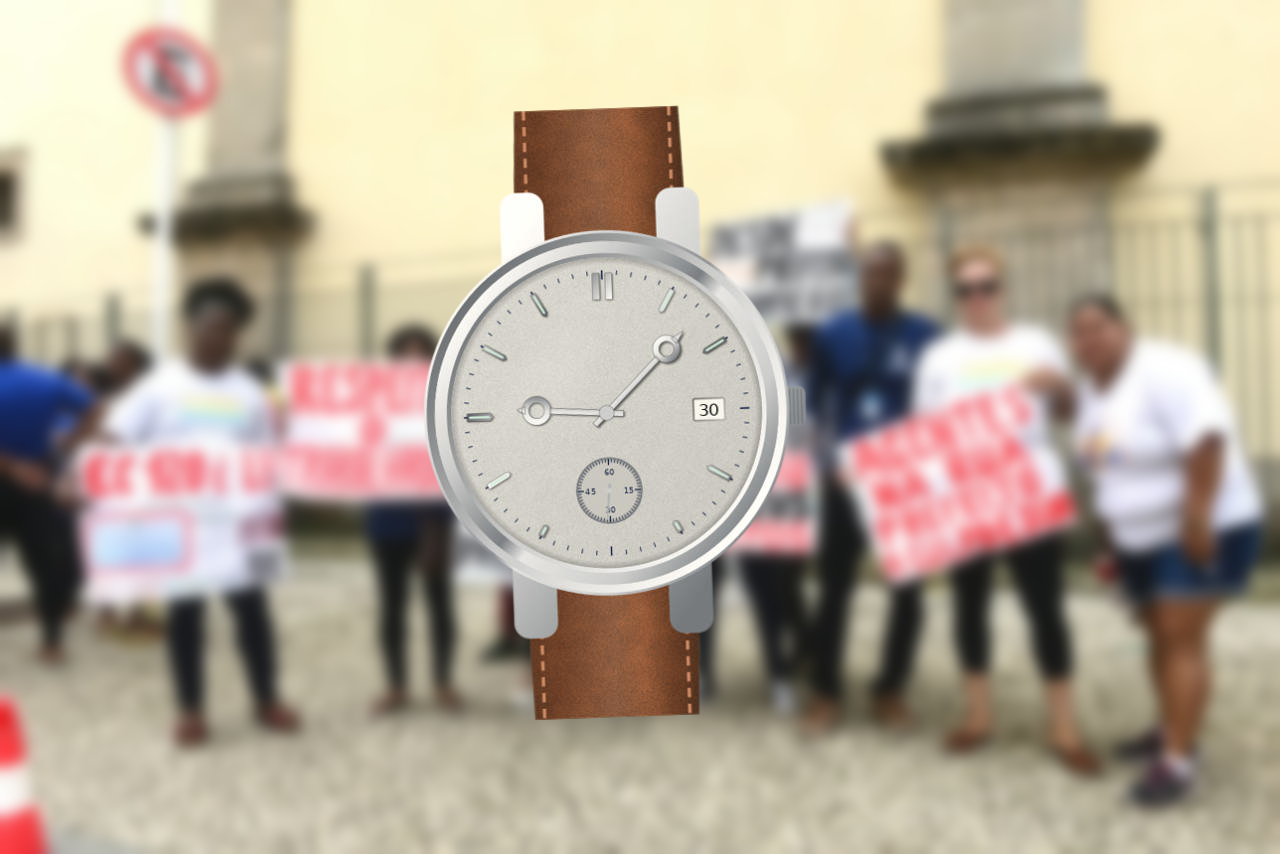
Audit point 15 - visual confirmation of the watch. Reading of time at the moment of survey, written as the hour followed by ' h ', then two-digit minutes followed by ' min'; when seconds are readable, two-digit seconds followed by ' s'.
9 h 07 min 31 s
